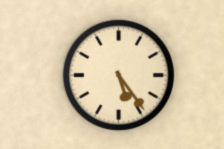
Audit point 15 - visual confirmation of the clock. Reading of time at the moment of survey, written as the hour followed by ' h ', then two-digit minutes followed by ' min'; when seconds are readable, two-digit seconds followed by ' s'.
5 h 24 min
